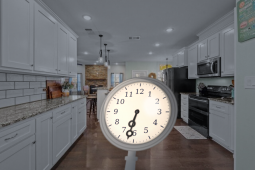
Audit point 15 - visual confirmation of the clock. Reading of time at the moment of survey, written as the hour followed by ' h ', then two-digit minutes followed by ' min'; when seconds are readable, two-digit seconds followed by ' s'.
6 h 32 min
